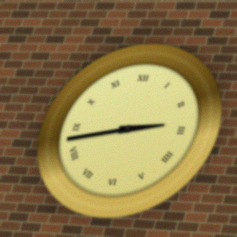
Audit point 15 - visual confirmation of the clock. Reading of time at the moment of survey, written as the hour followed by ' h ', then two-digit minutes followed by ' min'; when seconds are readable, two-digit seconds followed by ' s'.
2 h 43 min
